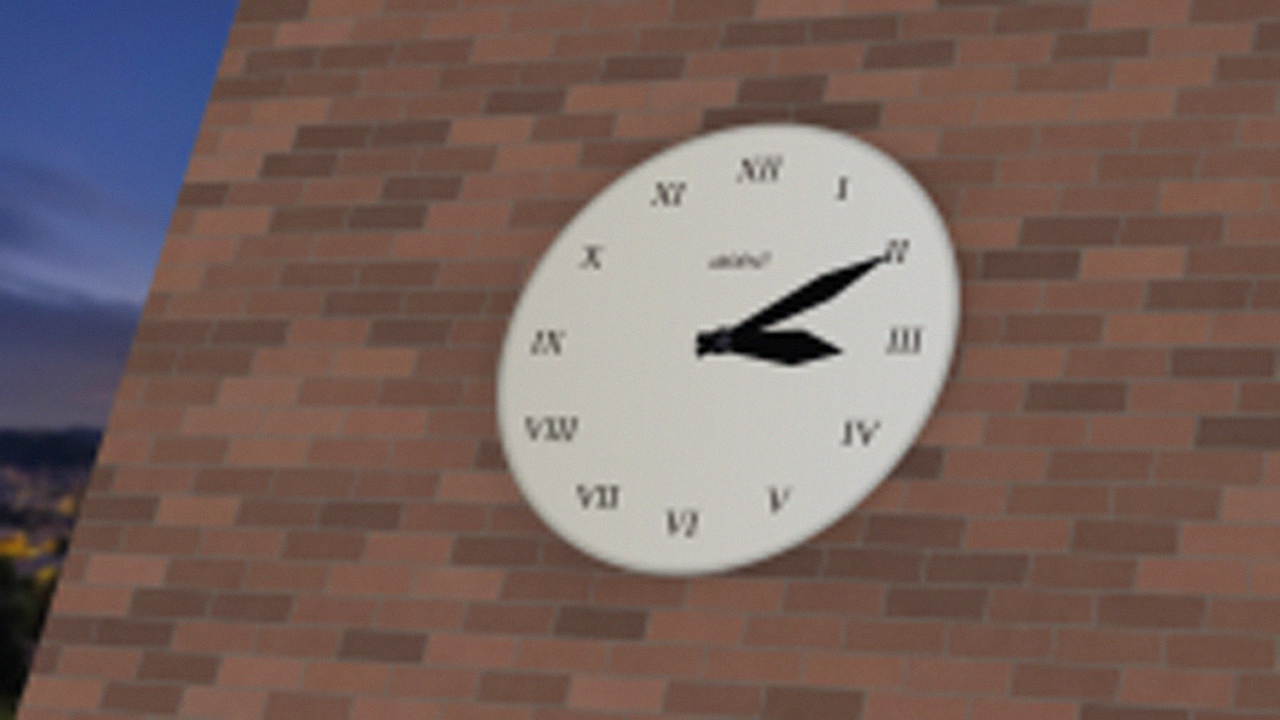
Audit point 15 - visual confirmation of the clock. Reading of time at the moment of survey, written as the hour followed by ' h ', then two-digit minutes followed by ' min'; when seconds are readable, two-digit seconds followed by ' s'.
3 h 10 min
